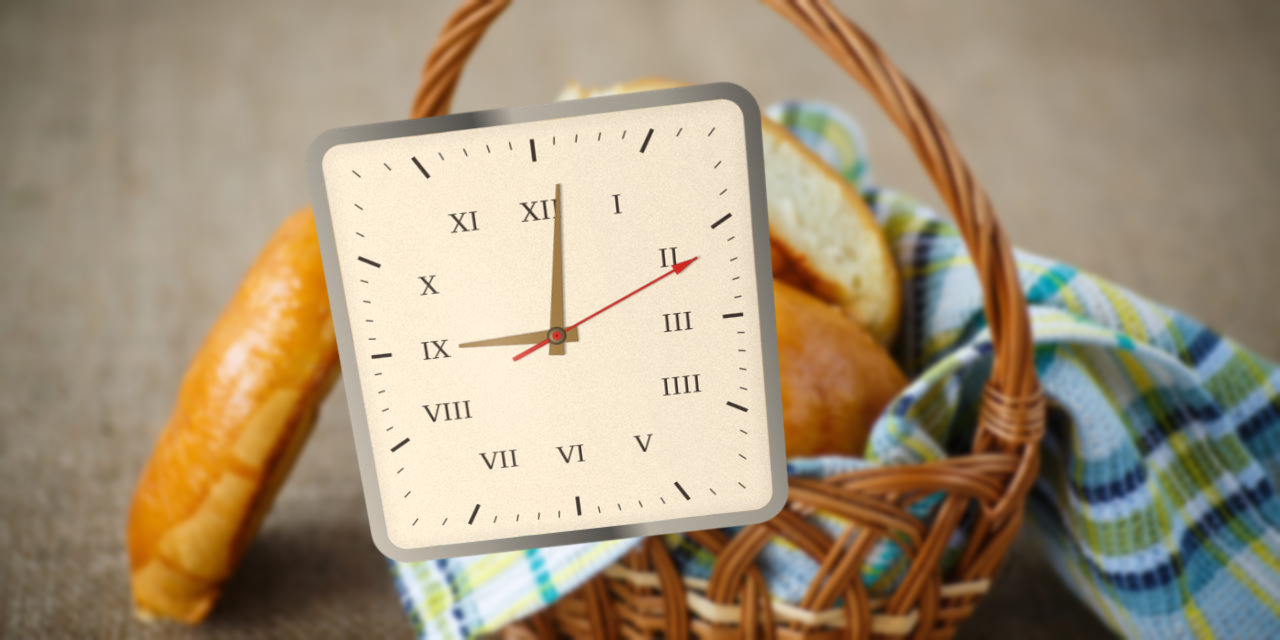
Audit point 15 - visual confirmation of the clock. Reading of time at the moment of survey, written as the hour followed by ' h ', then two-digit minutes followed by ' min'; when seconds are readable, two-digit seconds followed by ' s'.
9 h 01 min 11 s
